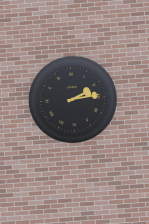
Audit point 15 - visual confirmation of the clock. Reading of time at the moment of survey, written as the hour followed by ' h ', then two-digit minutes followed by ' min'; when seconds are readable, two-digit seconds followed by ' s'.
2 h 14 min
